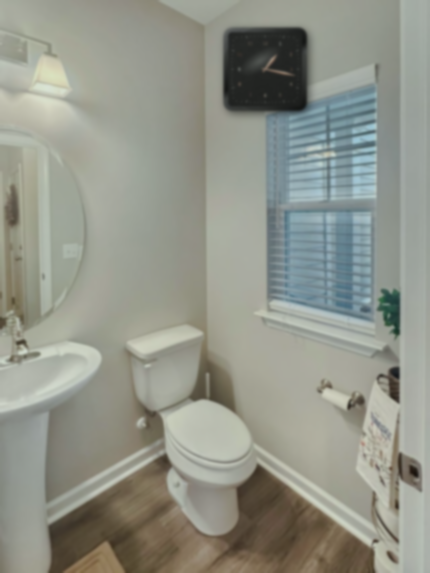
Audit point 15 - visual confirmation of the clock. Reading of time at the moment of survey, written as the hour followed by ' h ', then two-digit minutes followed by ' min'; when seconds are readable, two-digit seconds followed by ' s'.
1 h 17 min
